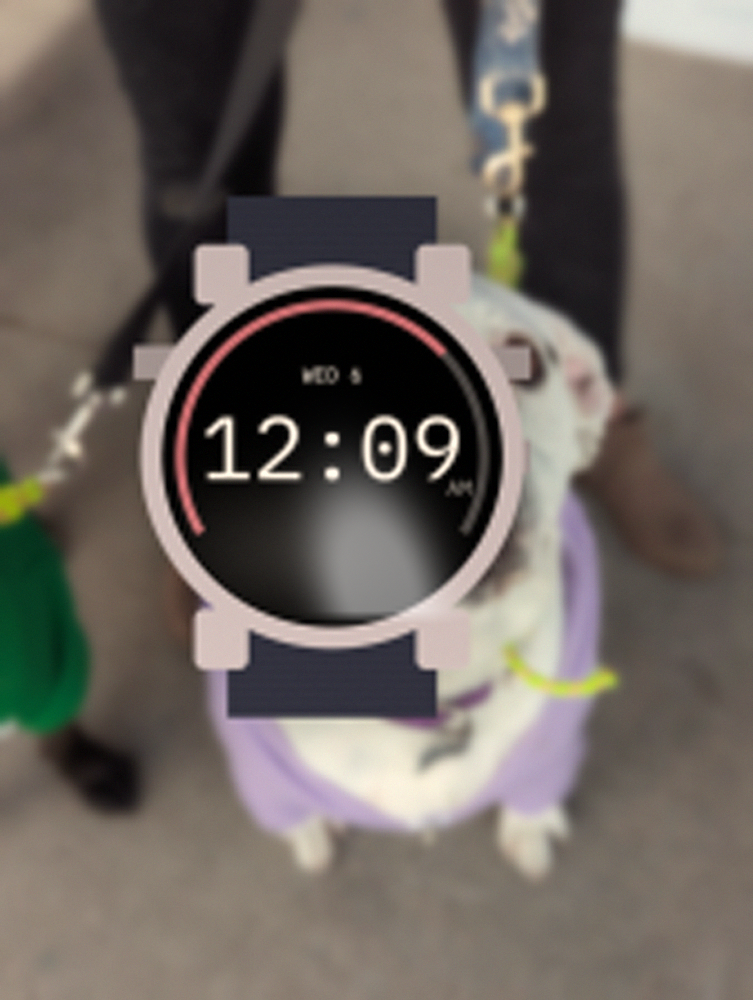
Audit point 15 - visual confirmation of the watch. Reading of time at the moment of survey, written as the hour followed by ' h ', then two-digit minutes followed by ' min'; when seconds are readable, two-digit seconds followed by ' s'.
12 h 09 min
